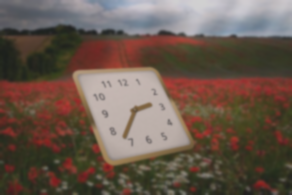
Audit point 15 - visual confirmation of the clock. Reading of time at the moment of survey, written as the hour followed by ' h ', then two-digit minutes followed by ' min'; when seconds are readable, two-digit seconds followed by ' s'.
2 h 37 min
